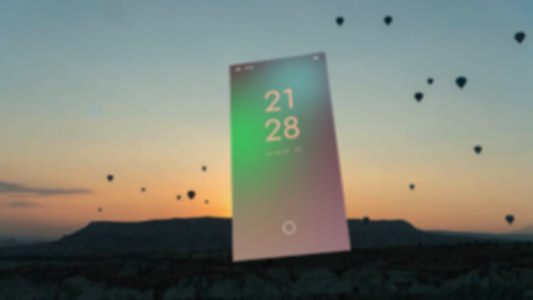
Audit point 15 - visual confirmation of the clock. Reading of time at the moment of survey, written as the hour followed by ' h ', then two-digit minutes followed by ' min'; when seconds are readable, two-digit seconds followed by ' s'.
21 h 28 min
